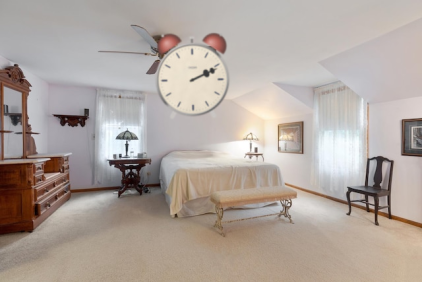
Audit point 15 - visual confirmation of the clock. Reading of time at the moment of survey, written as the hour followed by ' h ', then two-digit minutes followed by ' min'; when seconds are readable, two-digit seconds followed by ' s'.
2 h 11 min
